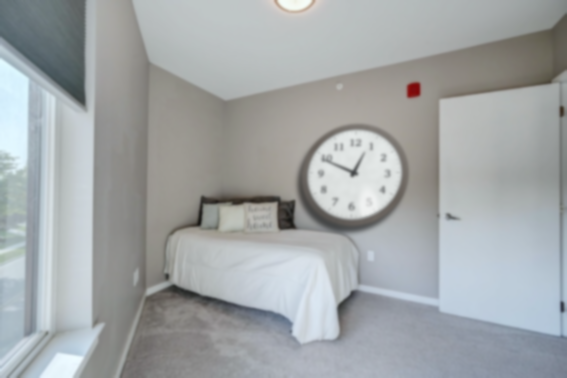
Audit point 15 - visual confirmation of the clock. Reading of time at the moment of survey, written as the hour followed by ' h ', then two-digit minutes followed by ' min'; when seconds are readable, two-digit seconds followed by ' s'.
12 h 49 min
